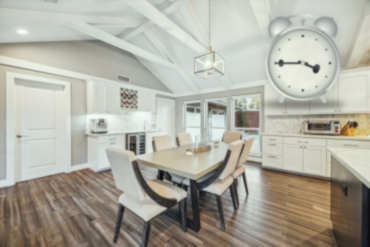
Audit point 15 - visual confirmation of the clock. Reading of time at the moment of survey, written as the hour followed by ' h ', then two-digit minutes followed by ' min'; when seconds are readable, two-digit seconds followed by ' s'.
3 h 45 min
